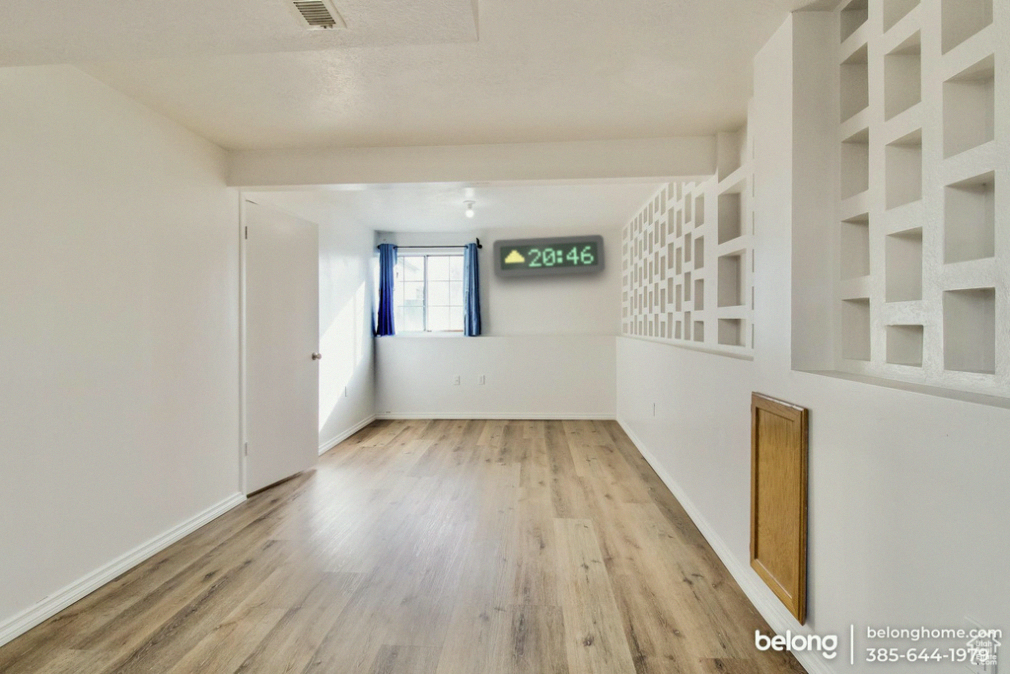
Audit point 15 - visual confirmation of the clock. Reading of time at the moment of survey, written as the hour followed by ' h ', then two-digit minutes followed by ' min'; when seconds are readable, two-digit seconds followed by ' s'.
20 h 46 min
